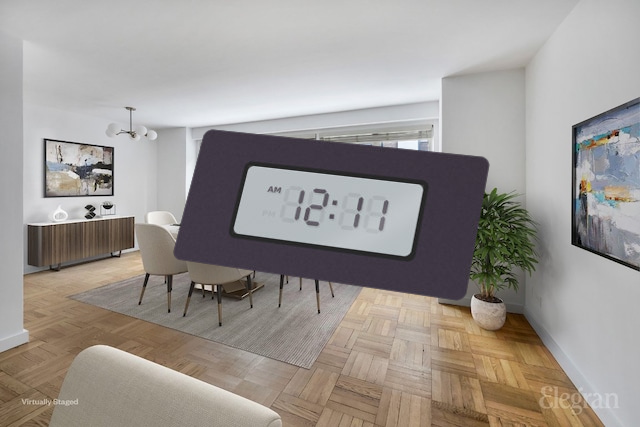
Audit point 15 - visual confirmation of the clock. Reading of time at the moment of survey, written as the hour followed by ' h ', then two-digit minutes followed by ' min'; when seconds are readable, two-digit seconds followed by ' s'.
12 h 11 min
